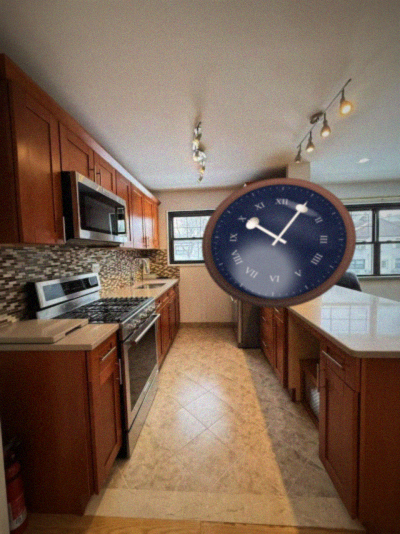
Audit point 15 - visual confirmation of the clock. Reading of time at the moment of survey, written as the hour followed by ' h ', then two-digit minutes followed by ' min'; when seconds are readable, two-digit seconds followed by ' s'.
10 h 05 min
